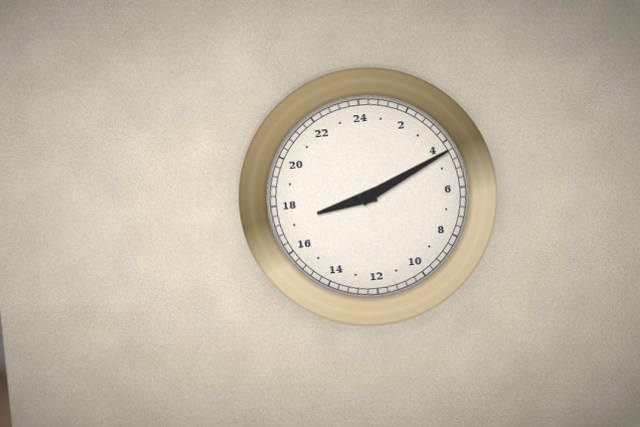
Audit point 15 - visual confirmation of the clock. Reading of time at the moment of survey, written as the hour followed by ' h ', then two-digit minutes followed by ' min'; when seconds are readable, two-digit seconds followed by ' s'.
17 h 11 min
